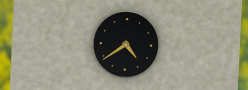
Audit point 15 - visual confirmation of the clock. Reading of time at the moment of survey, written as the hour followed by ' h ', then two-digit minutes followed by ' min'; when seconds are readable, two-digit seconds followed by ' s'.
4 h 39 min
